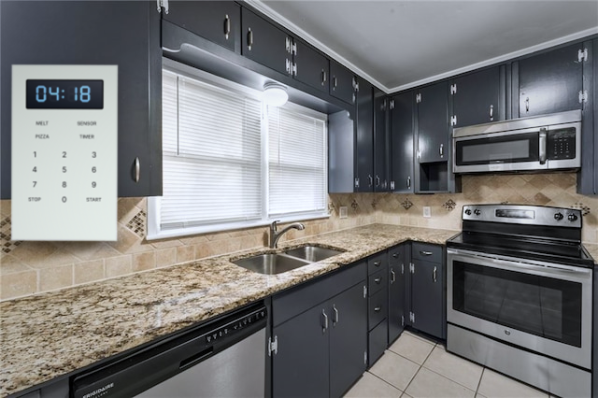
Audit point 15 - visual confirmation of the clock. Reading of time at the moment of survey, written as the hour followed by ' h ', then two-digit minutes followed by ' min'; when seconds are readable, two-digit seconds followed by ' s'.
4 h 18 min
